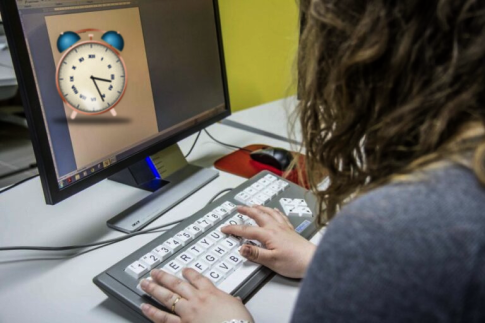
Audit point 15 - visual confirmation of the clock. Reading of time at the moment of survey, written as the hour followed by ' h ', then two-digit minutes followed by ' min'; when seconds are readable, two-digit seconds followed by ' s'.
3 h 26 min
